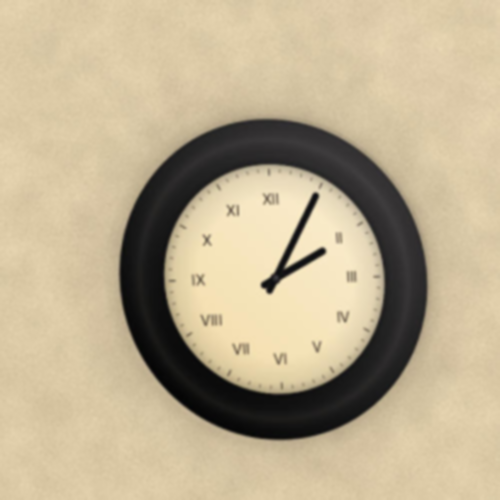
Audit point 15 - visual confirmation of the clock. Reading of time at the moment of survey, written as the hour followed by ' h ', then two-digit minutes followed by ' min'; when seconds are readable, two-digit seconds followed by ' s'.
2 h 05 min
